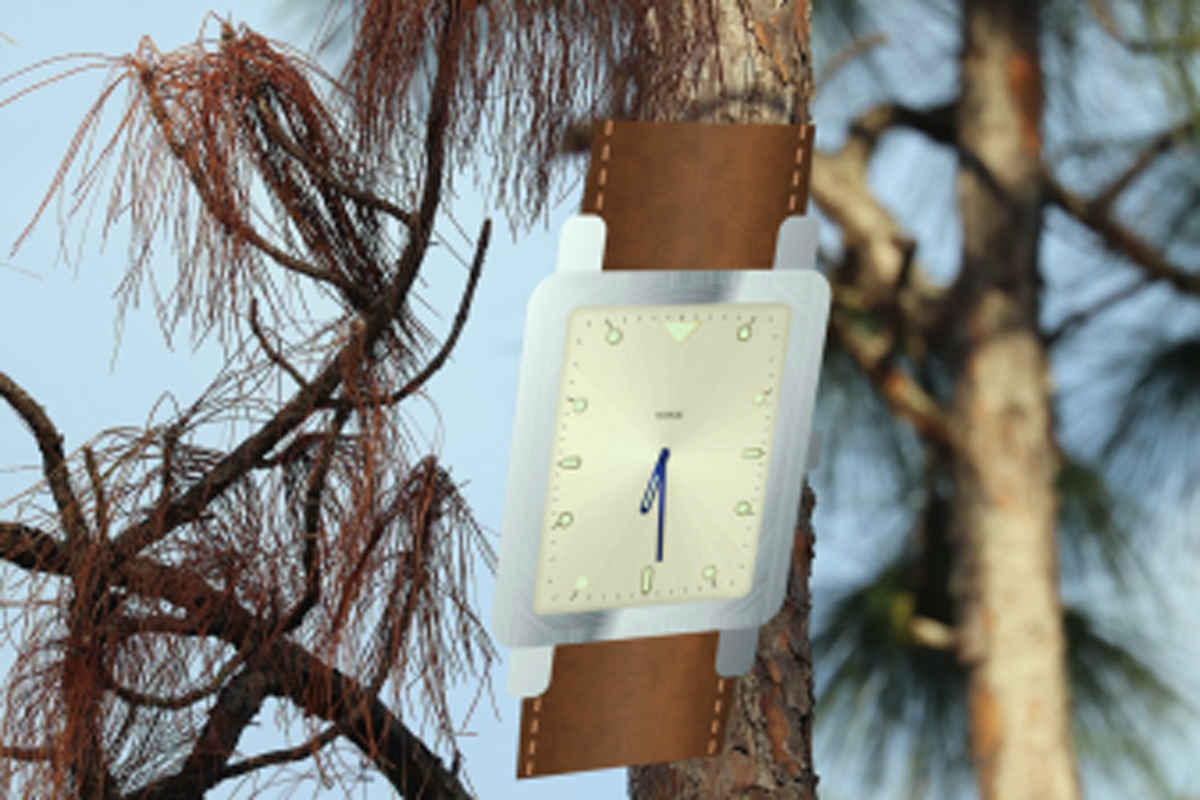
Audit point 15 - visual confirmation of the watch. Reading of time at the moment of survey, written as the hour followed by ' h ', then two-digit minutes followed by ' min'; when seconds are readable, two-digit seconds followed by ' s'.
6 h 29 min
